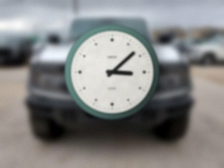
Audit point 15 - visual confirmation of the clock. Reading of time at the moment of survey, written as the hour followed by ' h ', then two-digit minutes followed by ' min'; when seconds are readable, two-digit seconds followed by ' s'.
3 h 08 min
